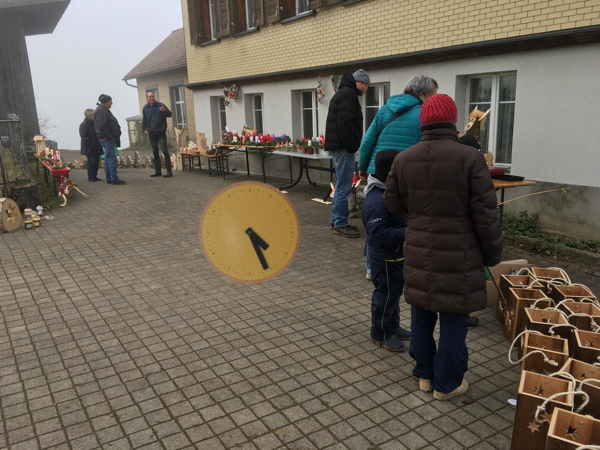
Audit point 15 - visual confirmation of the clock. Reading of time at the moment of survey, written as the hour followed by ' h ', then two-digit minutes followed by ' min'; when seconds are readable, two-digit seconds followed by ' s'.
4 h 26 min
